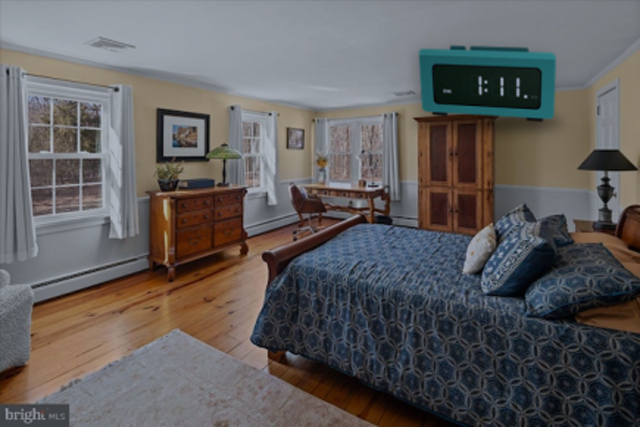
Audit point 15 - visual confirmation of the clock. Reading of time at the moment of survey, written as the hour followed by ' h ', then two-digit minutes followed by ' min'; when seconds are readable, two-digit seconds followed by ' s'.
1 h 11 min
